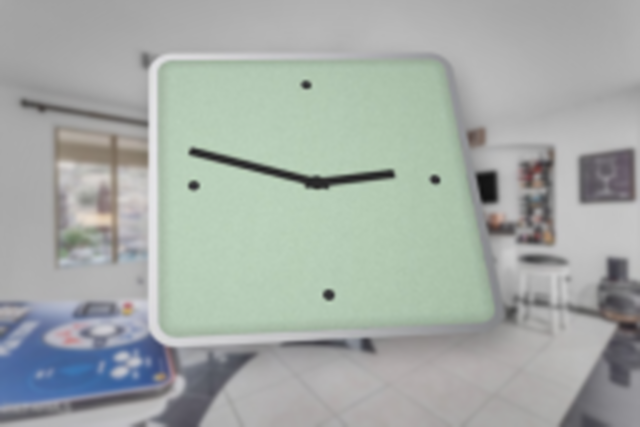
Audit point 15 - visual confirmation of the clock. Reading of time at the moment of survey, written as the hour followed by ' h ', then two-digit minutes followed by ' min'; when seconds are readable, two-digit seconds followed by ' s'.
2 h 48 min
